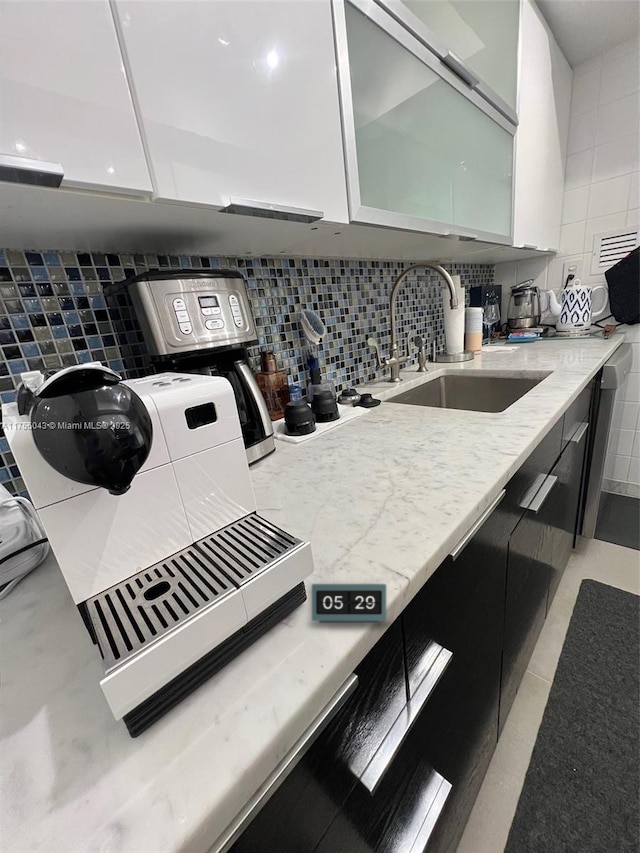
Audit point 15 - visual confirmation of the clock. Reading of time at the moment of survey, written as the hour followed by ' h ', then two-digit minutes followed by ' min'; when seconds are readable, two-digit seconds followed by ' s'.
5 h 29 min
